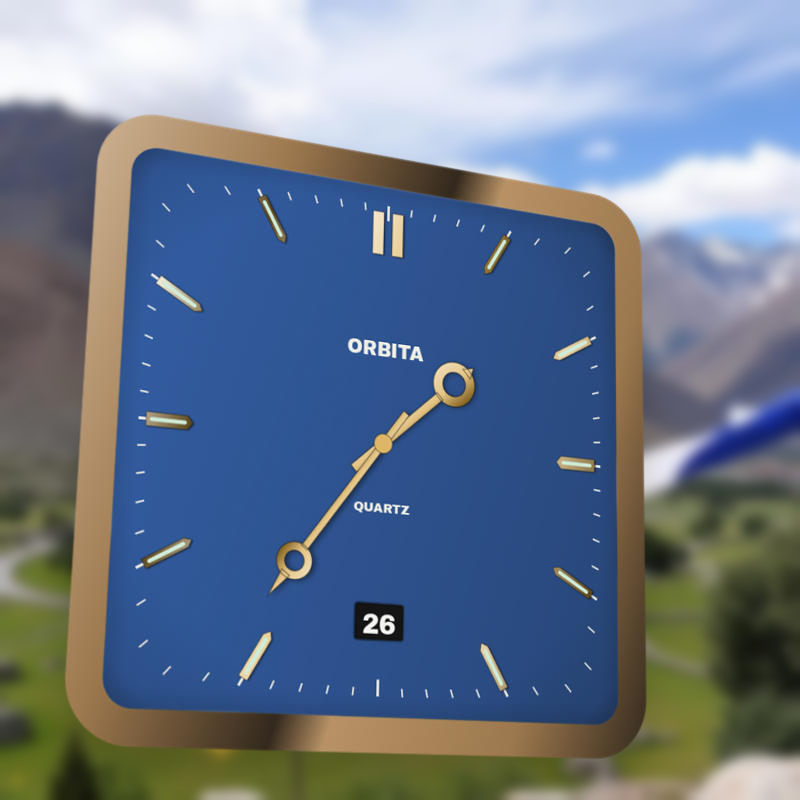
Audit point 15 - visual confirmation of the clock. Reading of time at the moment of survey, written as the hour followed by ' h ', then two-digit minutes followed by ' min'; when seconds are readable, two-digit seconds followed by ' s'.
1 h 36 min
